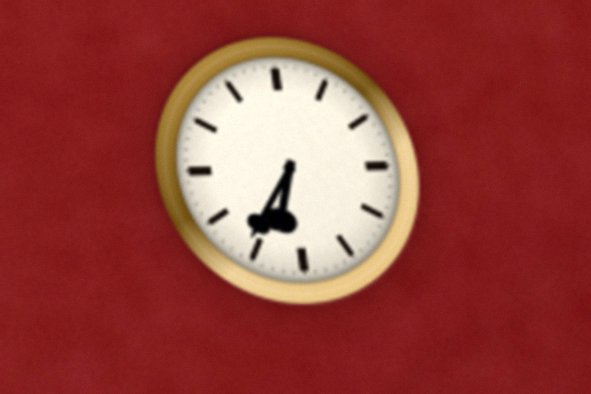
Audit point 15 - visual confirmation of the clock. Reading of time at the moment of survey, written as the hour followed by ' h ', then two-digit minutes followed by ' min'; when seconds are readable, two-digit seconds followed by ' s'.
6 h 36 min
